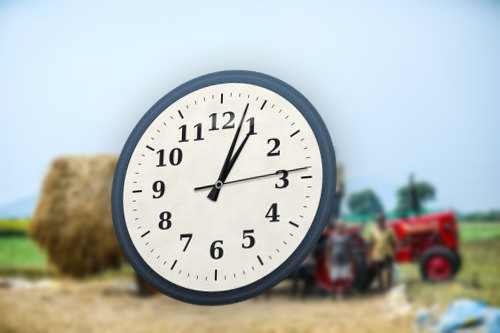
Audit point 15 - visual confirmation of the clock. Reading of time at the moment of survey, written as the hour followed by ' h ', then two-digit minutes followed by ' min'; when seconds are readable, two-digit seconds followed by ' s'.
1 h 03 min 14 s
